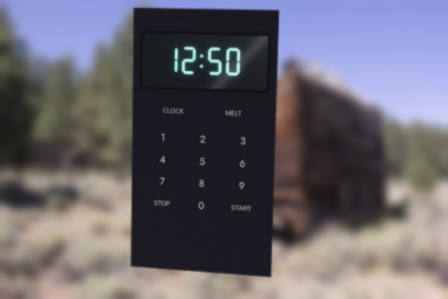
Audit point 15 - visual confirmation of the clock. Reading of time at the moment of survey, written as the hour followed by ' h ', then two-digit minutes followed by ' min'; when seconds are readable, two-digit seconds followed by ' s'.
12 h 50 min
